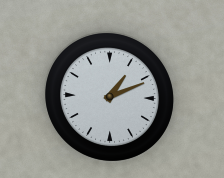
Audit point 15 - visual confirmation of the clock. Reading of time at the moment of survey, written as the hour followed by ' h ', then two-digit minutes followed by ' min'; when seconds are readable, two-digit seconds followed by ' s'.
1 h 11 min
